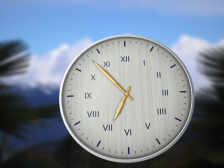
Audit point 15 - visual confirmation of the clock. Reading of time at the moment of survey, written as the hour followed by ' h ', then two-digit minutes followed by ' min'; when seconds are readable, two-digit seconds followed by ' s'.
6 h 53 min
